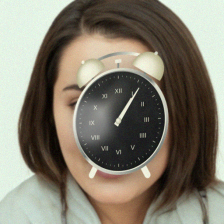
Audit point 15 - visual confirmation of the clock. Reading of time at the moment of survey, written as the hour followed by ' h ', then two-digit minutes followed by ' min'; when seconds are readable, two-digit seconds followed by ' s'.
1 h 06 min
